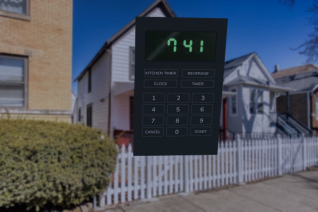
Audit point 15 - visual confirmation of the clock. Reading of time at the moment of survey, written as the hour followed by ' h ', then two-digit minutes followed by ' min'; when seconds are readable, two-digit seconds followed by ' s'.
7 h 41 min
